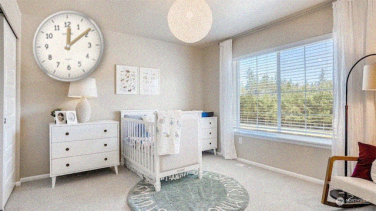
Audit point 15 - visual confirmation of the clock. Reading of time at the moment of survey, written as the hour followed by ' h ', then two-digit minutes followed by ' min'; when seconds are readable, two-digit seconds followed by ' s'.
12 h 09 min
